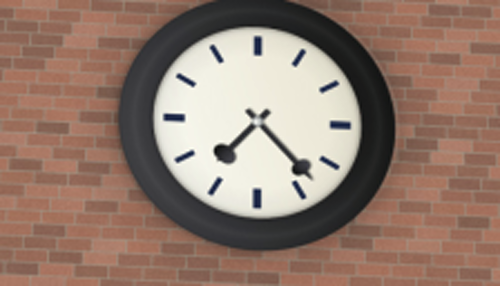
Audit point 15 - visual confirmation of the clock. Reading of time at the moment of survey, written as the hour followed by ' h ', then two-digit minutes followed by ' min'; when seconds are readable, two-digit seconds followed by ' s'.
7 h 23 min
